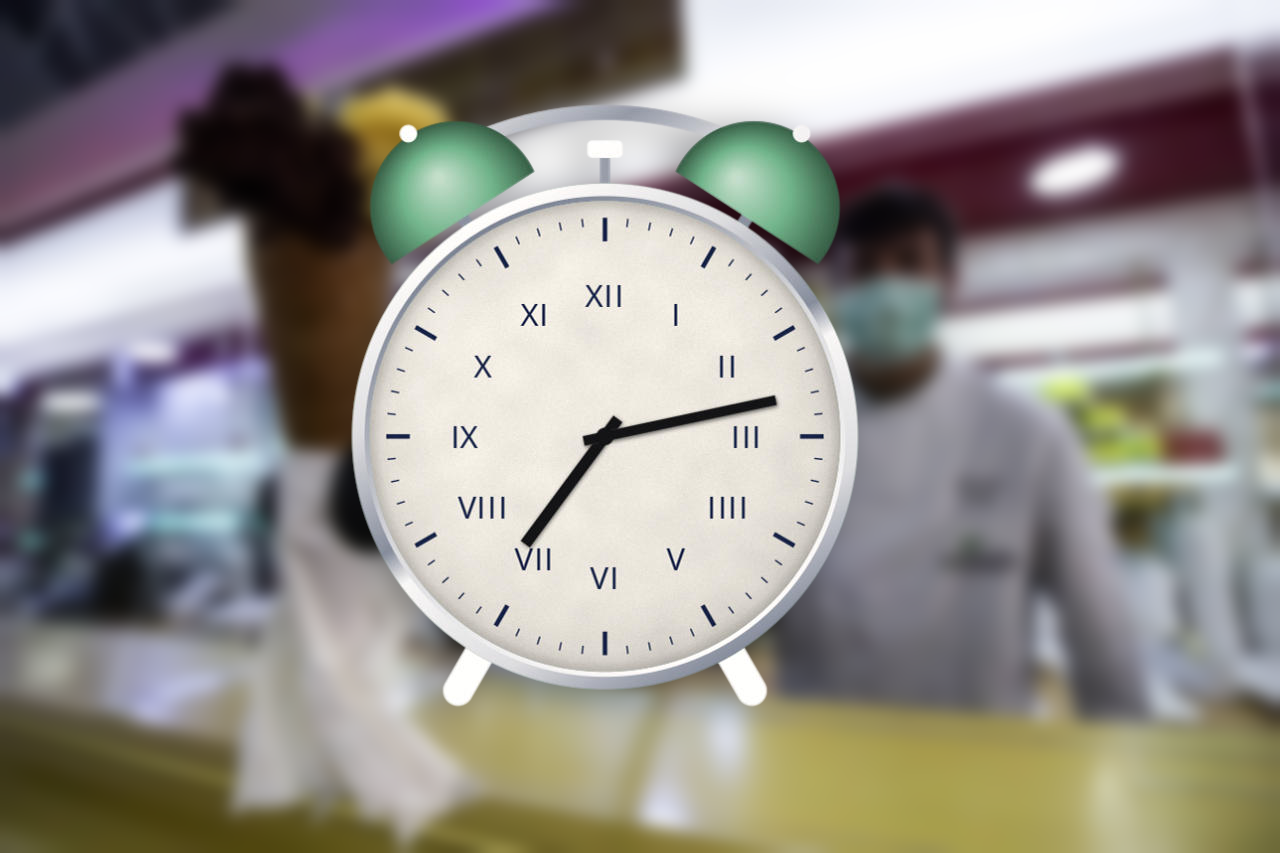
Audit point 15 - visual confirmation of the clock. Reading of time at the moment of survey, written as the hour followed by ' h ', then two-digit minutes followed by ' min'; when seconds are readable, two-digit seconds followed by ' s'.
7 h 13 min
